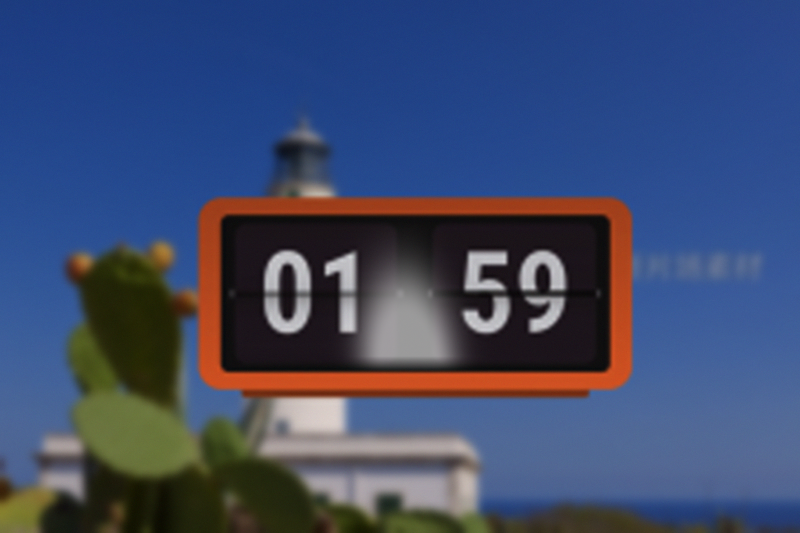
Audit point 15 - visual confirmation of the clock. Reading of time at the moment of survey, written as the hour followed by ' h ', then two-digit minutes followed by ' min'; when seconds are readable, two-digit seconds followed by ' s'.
1 h 59 min
